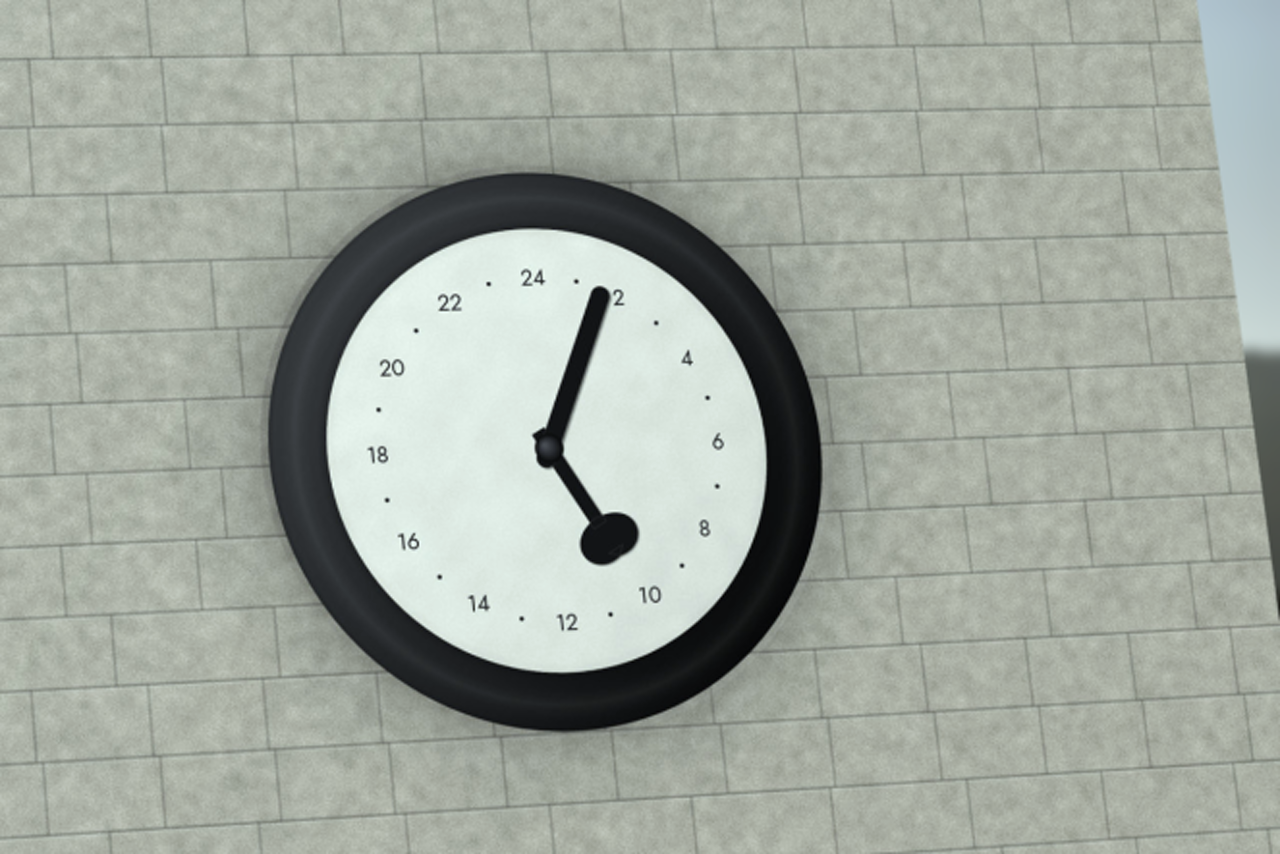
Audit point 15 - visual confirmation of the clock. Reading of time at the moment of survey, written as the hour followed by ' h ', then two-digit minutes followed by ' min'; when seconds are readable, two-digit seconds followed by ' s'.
10 h 04 min
